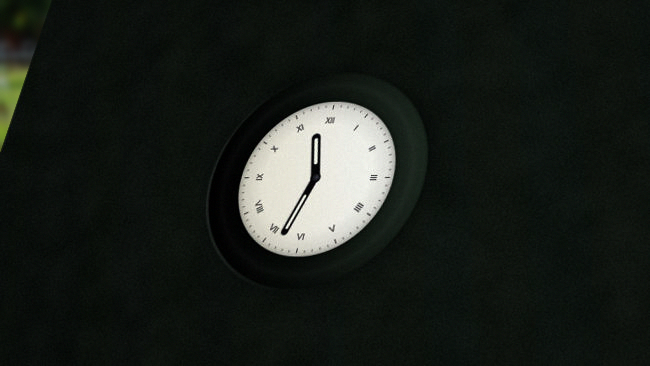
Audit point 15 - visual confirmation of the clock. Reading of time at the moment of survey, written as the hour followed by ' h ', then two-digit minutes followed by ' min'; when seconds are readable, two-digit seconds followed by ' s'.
11 h 33 min
